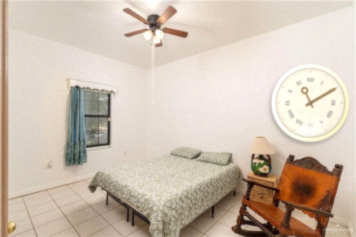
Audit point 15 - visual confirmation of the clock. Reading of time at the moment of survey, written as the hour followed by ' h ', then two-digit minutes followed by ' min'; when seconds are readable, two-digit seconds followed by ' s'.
11 h 10 min
